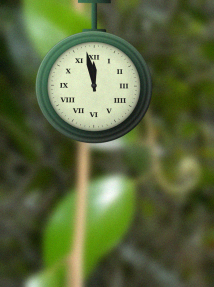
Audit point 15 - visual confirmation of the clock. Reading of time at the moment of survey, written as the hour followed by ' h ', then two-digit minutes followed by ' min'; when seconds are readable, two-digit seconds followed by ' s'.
11 h 58 min
